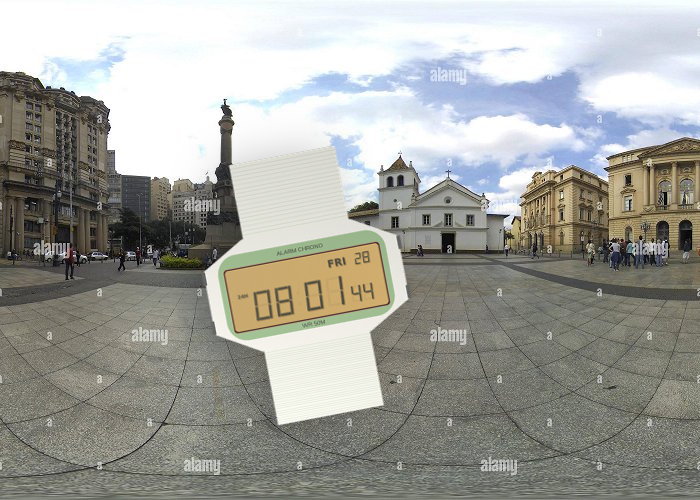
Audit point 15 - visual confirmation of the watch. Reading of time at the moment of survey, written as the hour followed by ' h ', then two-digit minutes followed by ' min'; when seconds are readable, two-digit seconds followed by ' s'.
8 h 01 min 44 s
